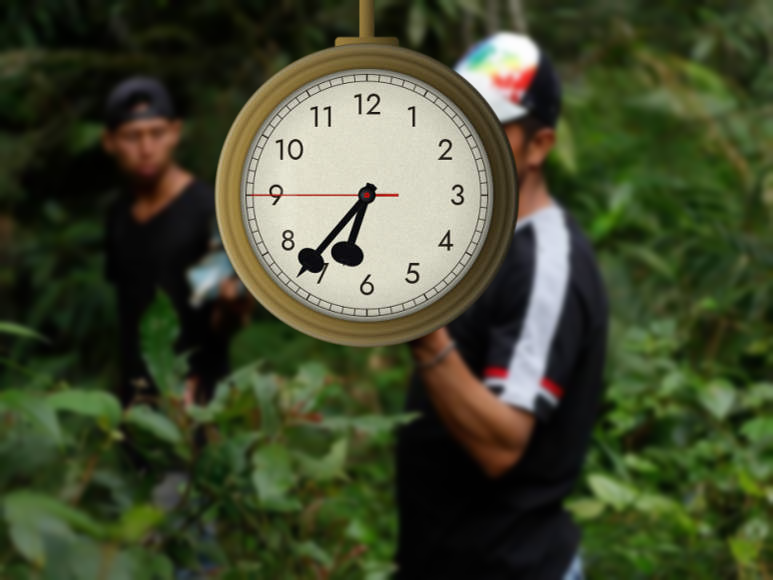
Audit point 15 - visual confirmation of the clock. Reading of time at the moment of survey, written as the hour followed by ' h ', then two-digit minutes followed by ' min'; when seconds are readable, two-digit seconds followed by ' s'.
6 h 36 min 45 s
